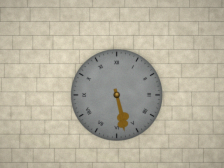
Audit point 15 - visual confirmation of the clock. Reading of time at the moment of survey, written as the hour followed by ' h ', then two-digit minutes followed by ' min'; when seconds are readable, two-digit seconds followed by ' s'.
5 h 28 min
